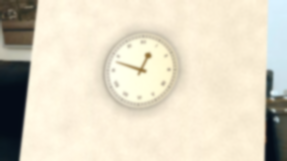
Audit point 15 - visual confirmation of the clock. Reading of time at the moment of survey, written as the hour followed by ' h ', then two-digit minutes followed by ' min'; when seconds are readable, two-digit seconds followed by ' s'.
12 h 48 min
